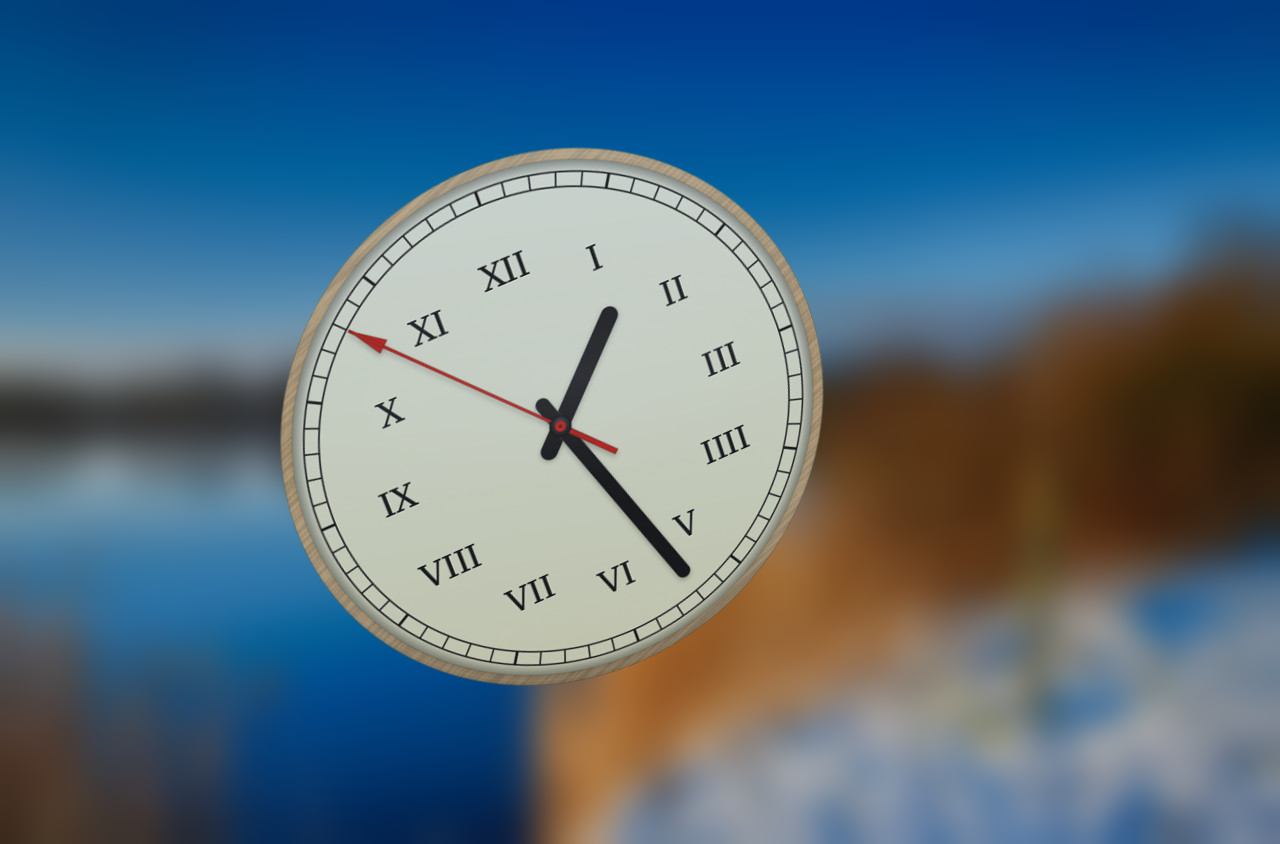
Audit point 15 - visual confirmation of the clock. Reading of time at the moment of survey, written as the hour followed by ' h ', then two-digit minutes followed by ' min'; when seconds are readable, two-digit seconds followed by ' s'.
1 h 26 min 53 s
